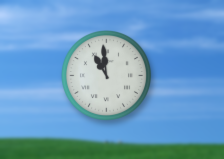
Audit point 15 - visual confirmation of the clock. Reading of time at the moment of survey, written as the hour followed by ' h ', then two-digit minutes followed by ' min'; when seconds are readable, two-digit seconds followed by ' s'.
10 h 59 min
